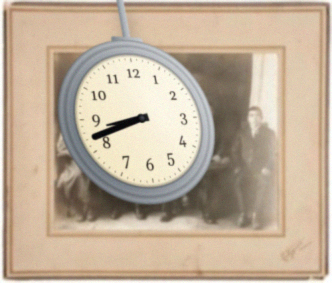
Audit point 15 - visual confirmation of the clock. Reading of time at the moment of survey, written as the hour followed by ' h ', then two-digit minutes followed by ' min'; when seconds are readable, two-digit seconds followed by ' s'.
8 h 42 min
